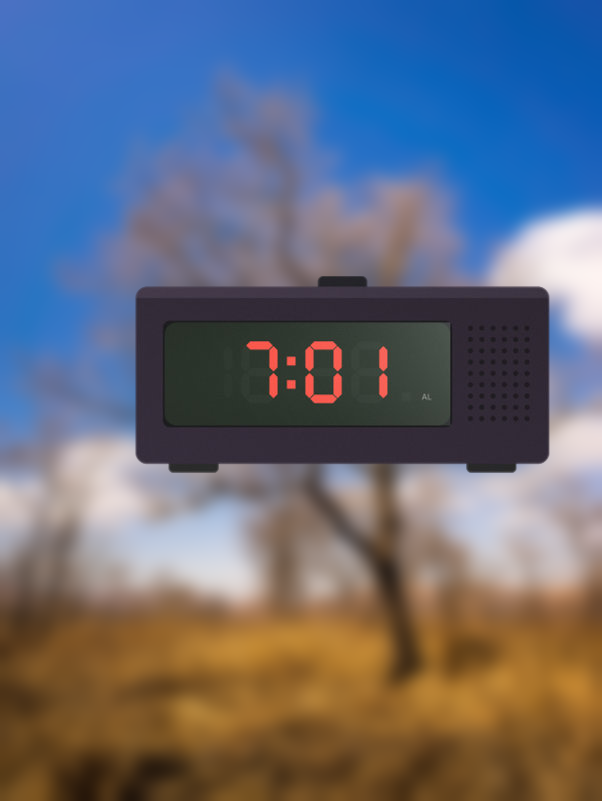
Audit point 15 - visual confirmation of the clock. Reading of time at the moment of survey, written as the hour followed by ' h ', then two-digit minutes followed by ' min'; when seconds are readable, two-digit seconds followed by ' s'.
7 h 01 min
